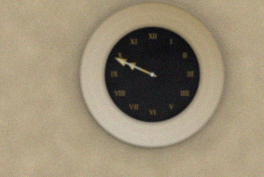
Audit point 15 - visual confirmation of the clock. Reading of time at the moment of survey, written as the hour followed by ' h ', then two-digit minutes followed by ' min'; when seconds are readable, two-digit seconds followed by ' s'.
9 h 49 min
